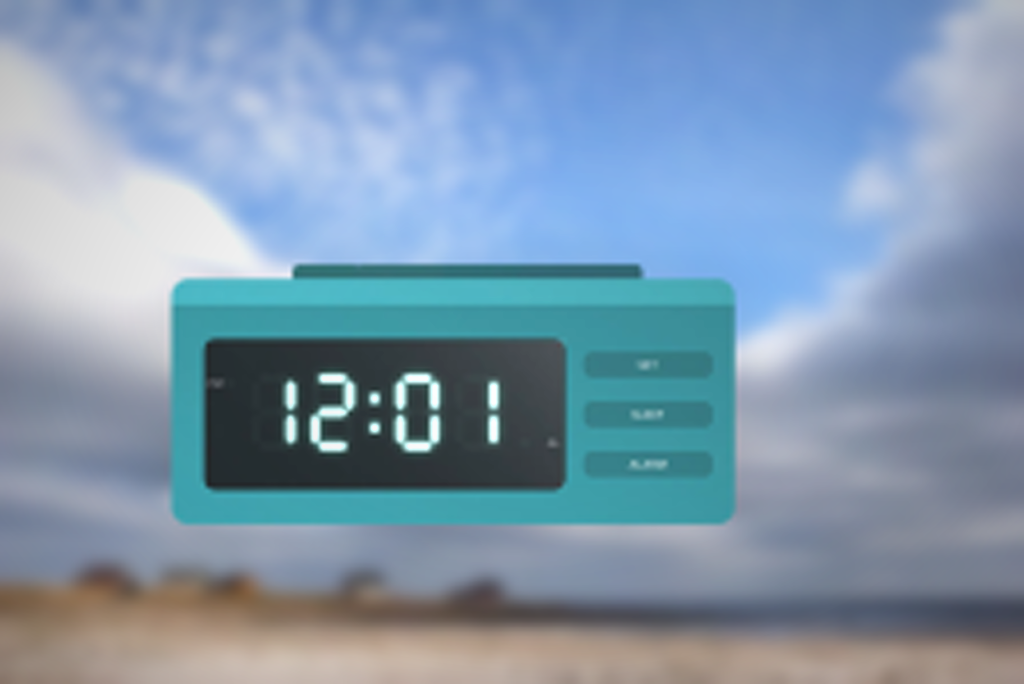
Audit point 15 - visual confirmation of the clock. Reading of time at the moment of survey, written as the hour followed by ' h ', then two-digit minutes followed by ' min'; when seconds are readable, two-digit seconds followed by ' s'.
12 h 01 min
